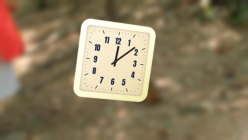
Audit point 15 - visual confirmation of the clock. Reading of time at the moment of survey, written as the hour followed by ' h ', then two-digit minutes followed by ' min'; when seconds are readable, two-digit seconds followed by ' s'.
12 h 08 min
